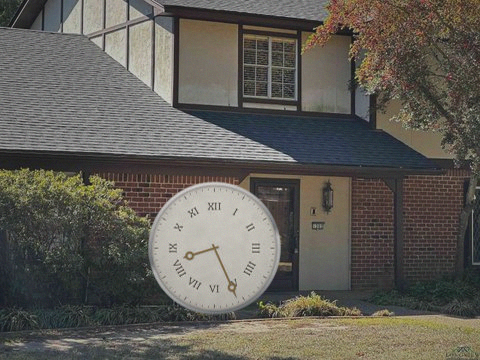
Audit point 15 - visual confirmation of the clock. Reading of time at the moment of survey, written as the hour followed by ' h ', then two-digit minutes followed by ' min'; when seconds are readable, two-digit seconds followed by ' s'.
8 h 26 min
